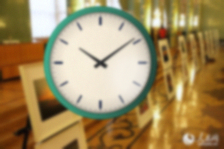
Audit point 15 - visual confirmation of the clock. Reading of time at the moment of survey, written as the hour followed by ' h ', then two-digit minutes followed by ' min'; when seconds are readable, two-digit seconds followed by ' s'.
10 h 09 min
